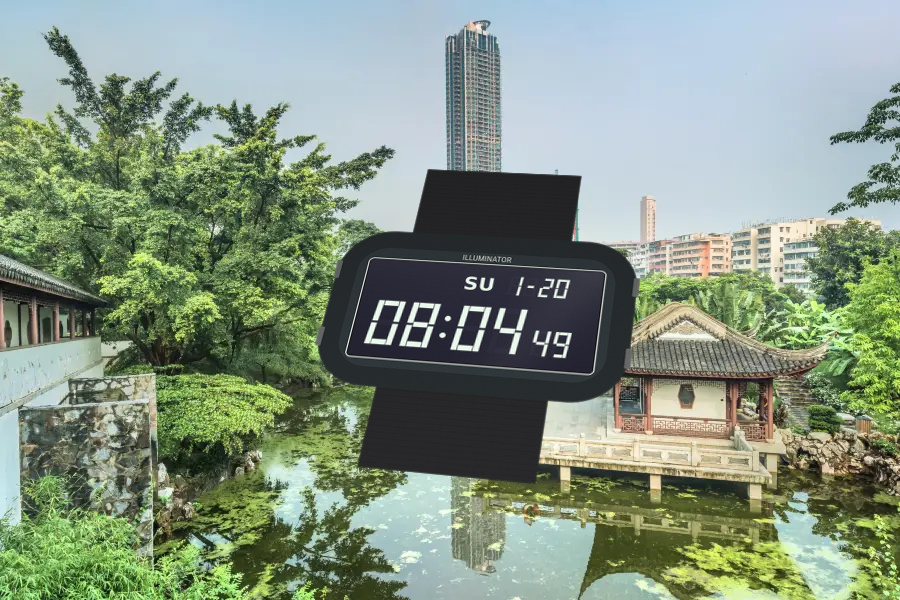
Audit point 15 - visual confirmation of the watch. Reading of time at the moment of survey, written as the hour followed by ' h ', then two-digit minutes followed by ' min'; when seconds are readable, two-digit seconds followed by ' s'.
8 h 04 min 49 s
